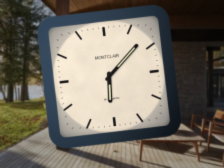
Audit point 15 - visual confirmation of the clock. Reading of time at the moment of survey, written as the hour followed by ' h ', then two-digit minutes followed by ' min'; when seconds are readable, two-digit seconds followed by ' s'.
6 h 08 min
